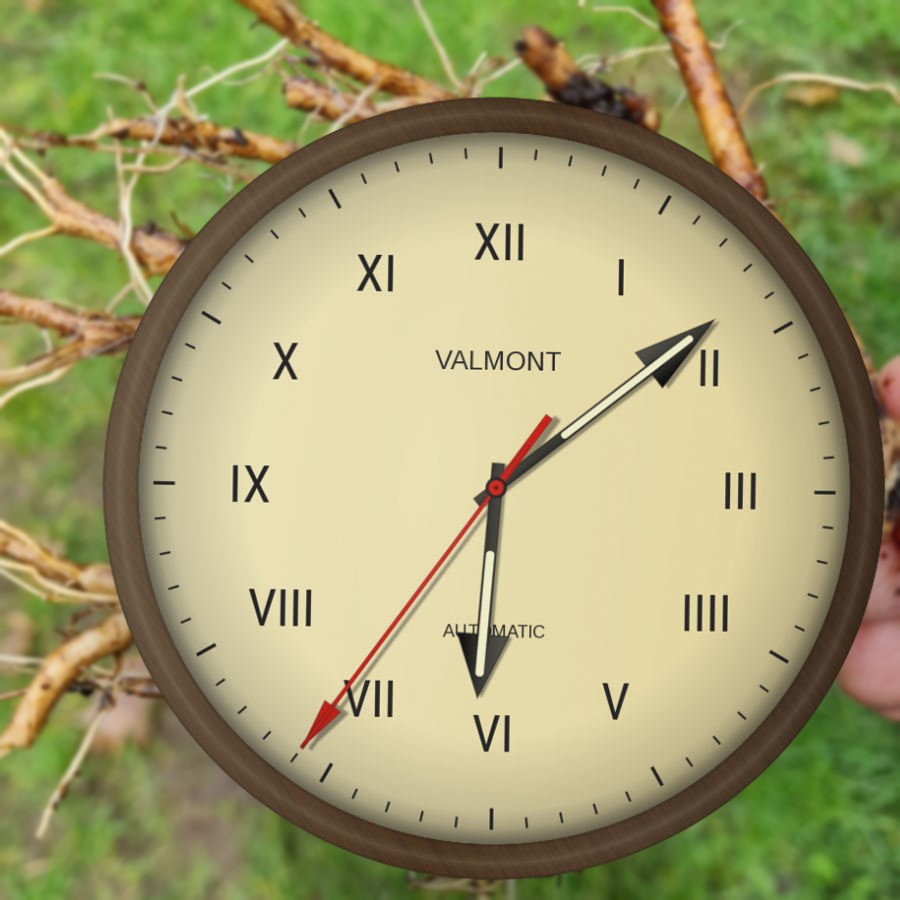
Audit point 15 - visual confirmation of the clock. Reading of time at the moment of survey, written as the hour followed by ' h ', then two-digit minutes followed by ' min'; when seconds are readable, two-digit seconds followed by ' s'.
6 h 08 min 36 s
